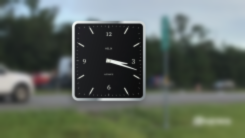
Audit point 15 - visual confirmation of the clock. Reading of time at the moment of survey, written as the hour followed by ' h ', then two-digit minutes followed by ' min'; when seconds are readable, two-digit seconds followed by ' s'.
3 h 18 min
